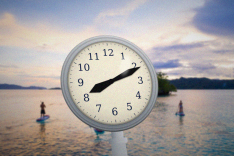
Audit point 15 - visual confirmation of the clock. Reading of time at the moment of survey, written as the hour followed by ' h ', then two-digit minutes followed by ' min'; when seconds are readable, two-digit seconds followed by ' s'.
8 h 11 min
